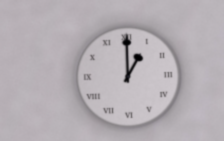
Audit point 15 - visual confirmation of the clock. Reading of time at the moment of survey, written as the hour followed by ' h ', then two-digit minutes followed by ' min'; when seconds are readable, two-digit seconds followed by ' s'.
1 h 00 min
